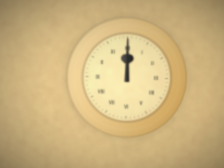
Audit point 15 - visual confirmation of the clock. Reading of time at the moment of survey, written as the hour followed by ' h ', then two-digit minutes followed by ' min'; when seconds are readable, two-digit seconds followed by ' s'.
12 h 00 min
